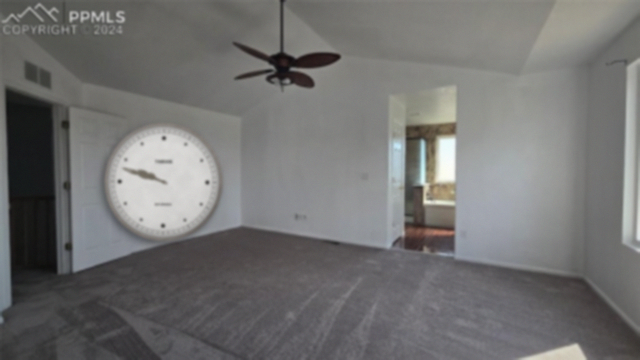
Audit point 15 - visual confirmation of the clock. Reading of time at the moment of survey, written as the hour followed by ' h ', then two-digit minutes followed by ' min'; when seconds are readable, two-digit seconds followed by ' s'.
9 h 48 min
